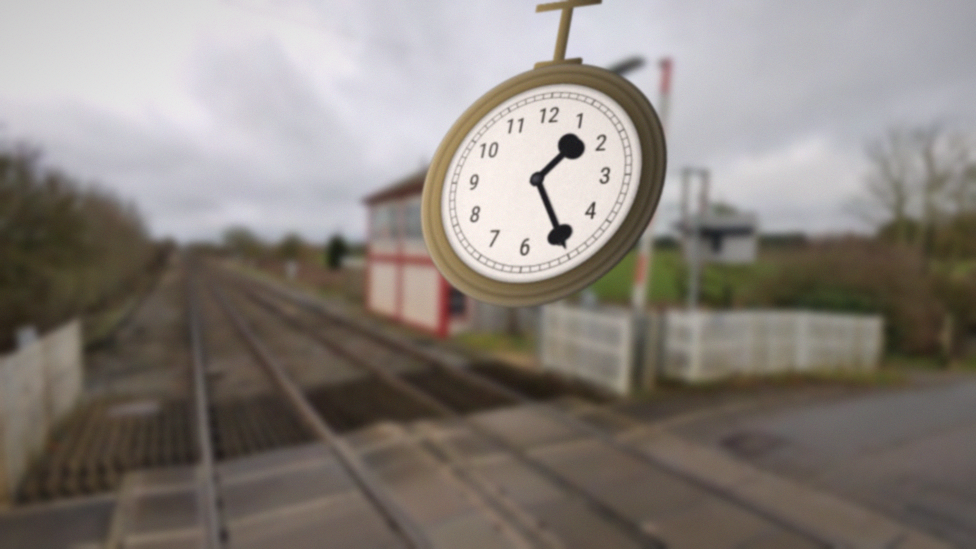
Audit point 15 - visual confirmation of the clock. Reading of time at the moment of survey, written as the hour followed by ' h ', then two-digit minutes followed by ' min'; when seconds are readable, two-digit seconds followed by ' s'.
1 h 25 min
